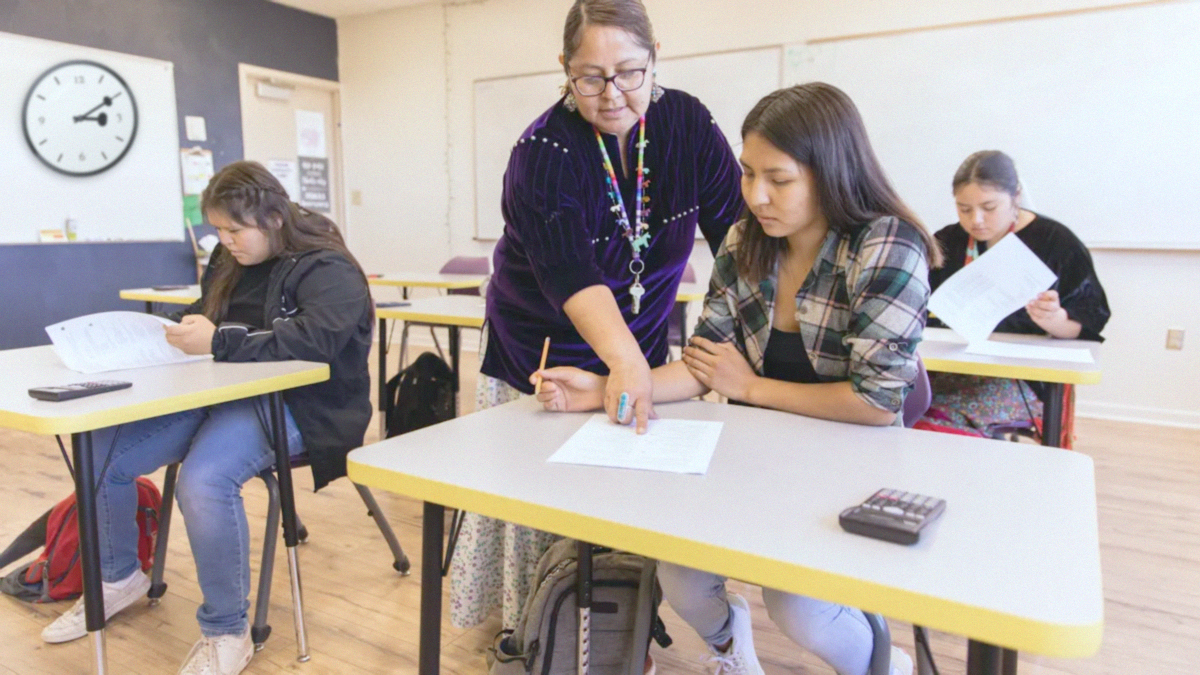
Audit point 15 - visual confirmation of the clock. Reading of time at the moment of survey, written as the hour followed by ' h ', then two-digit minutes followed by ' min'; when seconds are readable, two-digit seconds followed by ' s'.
3 h 10 min
